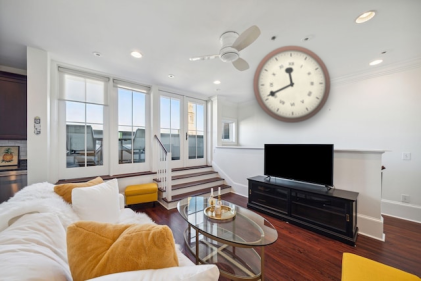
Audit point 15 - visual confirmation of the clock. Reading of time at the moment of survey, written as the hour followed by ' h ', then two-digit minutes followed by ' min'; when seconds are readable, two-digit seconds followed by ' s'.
11 h 41 min
